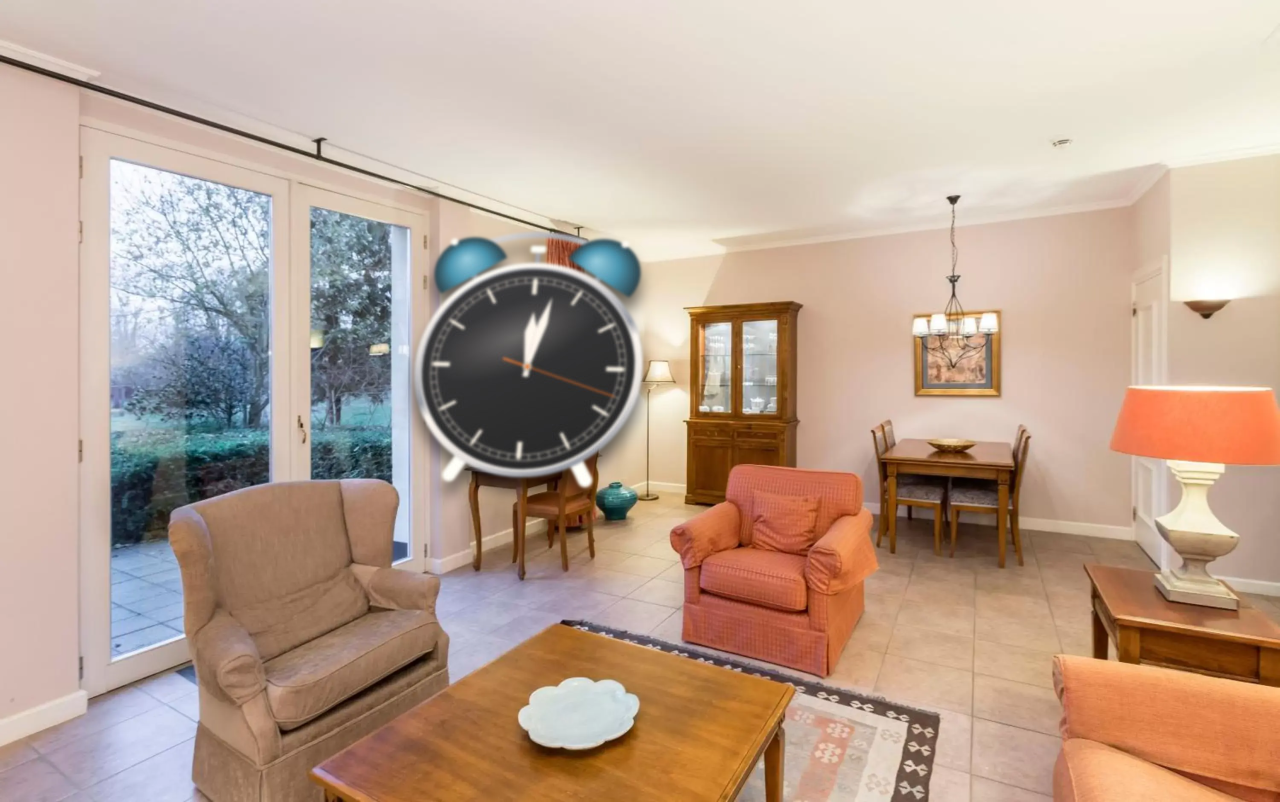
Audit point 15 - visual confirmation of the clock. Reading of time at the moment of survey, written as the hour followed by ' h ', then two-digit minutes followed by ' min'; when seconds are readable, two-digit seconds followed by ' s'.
12 h 02 min 18 s
